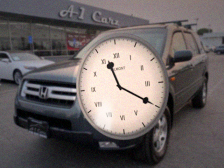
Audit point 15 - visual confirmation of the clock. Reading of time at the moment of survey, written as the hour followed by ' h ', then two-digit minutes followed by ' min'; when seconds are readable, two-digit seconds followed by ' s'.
11 h 20 min
